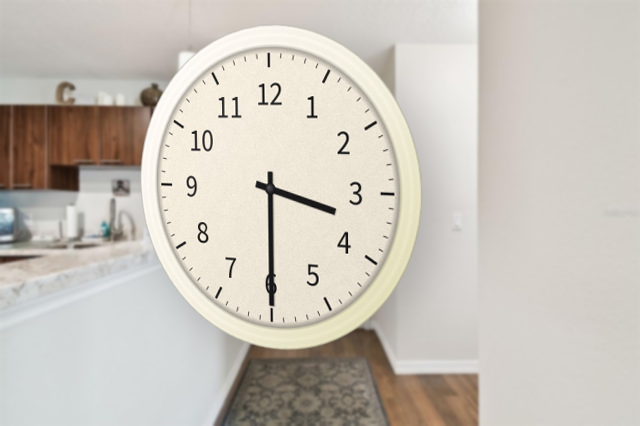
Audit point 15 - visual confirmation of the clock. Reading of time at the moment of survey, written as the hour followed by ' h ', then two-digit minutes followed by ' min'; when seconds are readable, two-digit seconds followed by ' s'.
3 h 30 min
